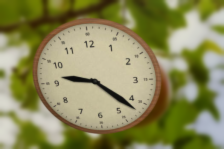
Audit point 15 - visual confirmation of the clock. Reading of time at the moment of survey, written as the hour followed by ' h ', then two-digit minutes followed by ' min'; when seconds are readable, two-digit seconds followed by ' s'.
9 h 22 min
